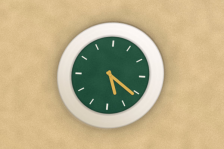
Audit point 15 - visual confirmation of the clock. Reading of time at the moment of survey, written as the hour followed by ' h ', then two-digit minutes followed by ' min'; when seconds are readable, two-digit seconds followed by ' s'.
5 h 21 min
